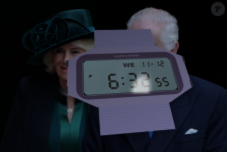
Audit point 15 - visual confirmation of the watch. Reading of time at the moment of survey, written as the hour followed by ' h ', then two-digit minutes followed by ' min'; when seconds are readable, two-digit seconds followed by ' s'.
6 h 32 min 55 s
